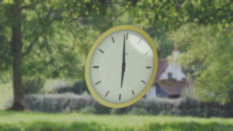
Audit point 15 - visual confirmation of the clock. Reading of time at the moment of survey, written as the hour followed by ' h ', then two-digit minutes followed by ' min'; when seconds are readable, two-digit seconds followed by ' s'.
5 h 59 min
